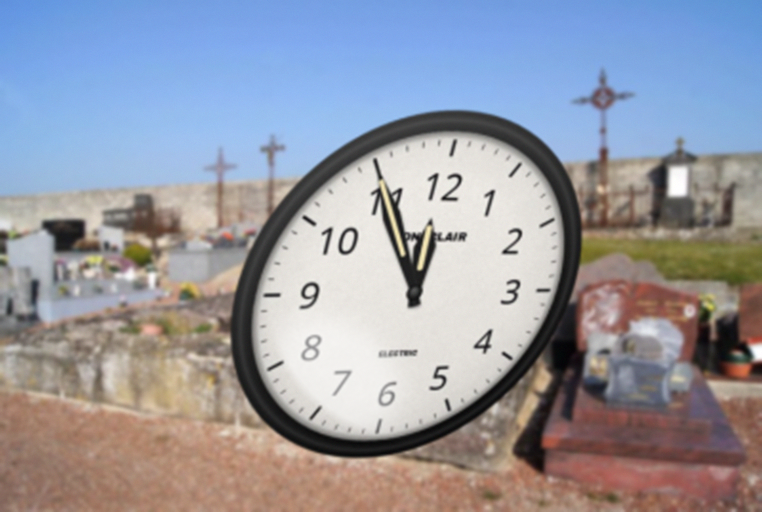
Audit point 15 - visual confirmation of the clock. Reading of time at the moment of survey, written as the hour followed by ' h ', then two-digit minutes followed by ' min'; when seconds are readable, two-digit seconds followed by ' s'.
11 h 55 min
